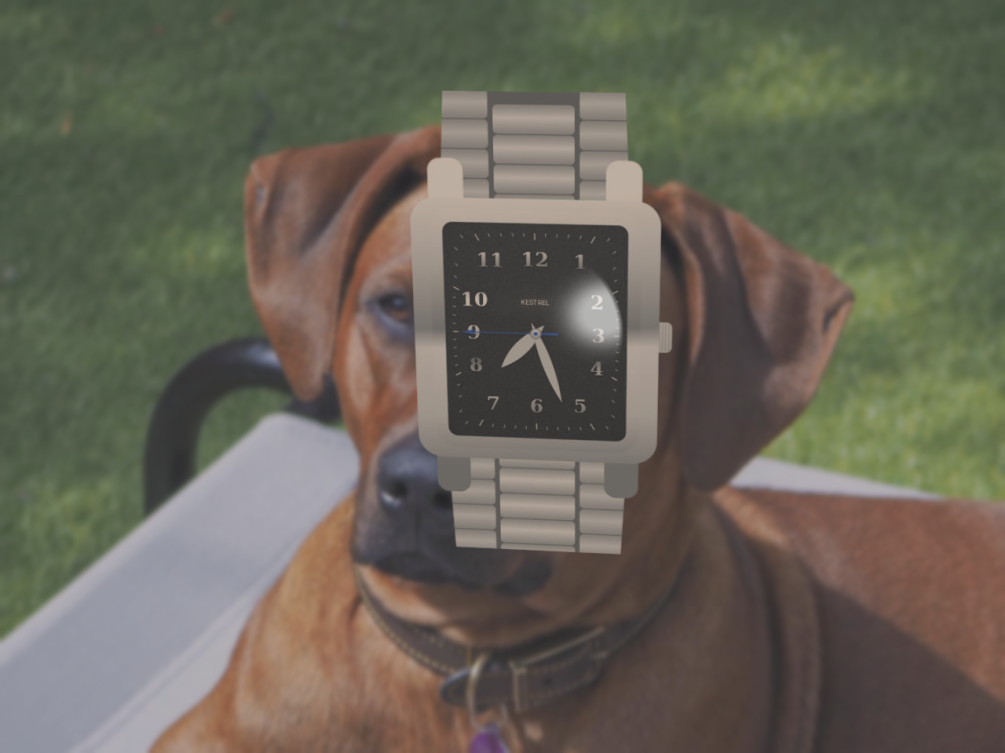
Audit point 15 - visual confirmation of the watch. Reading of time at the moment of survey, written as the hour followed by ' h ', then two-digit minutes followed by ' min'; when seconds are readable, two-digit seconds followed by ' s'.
7 h 26 min 45 s
